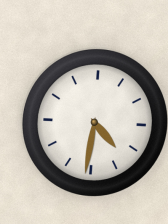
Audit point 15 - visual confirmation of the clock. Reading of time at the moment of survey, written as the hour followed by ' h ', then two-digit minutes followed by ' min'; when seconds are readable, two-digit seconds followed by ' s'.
4 h 31 min
